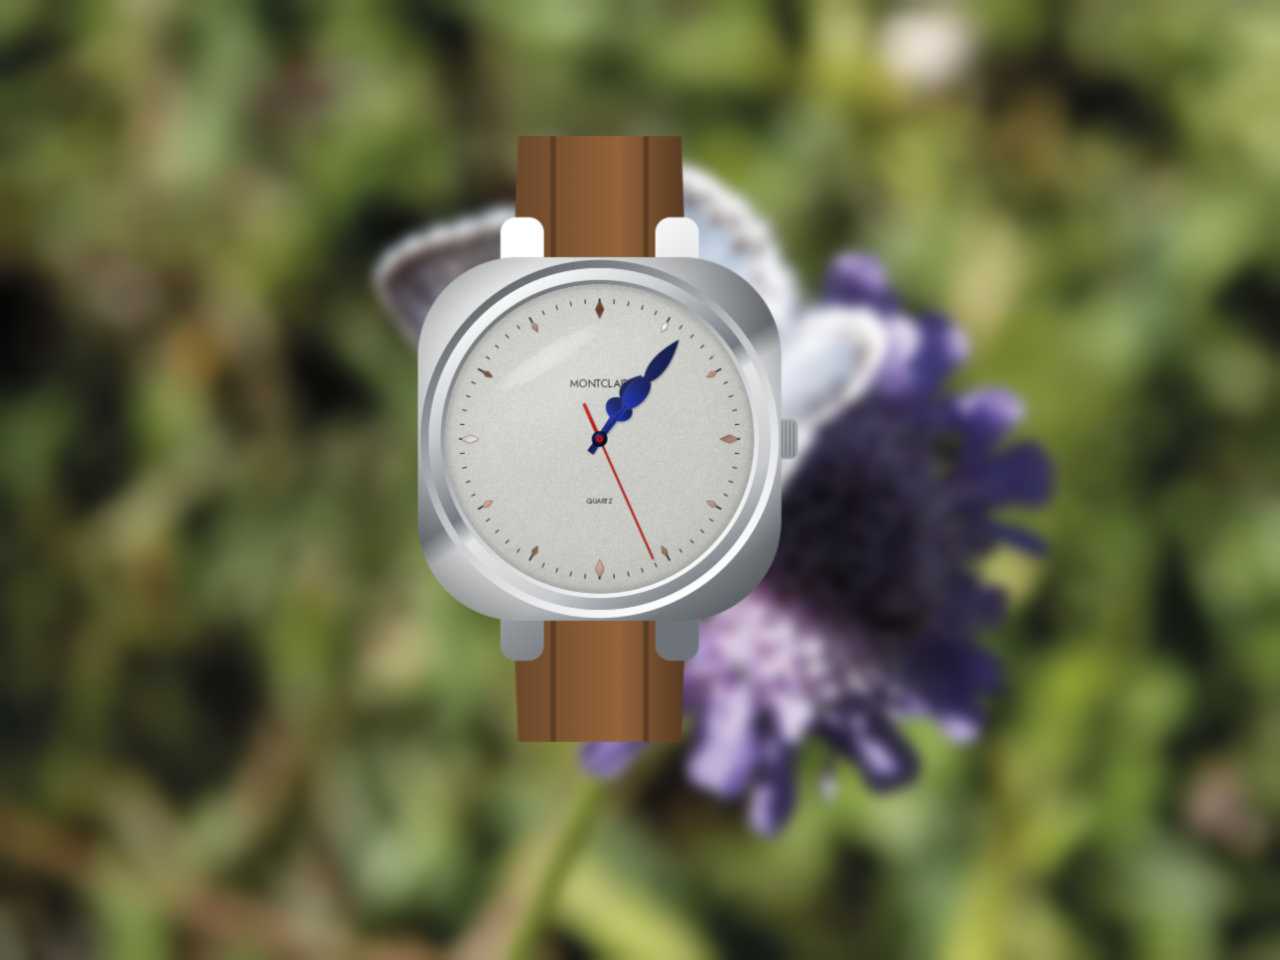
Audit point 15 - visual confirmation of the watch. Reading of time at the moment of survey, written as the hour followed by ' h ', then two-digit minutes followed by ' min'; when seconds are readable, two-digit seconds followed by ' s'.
1 h 06 min 26 s
